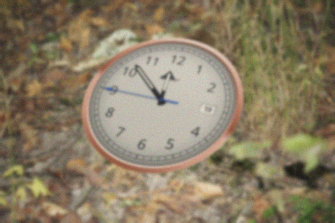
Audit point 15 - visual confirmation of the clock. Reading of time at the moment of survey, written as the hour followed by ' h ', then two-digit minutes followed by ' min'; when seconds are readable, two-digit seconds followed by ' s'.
11 h 51 min 45 s
